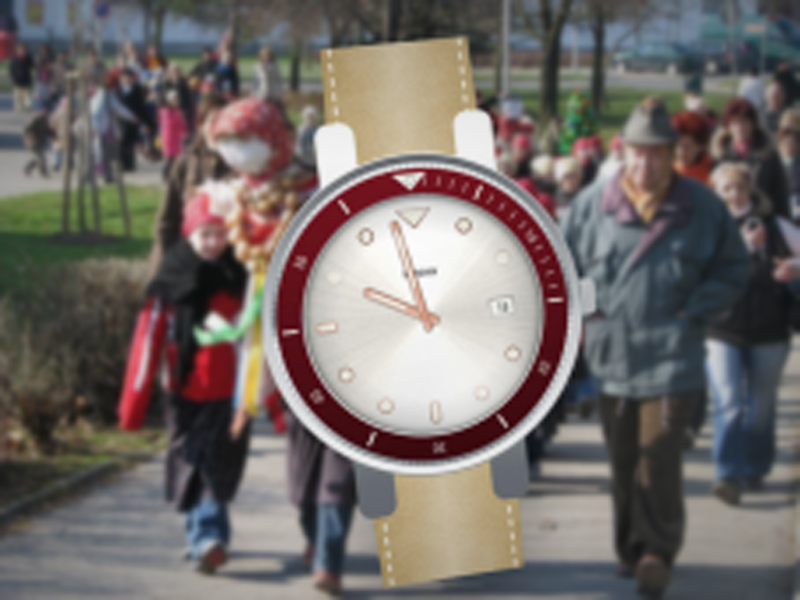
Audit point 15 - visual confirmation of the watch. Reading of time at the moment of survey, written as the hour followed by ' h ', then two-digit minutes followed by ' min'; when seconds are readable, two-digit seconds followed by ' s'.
9 h 58 min
